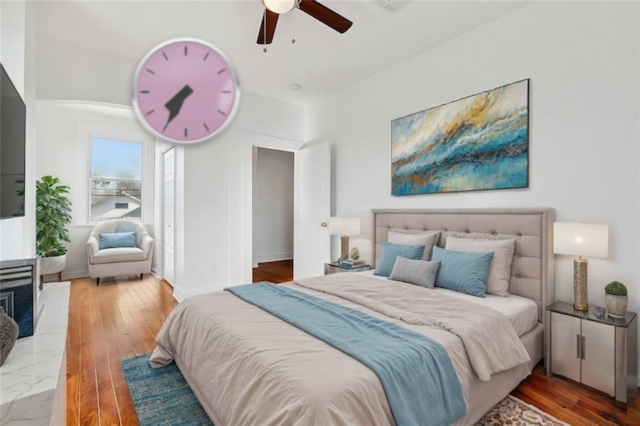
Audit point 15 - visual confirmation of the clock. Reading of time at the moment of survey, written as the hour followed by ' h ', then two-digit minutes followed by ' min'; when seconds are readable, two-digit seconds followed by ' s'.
7 h 35 min
